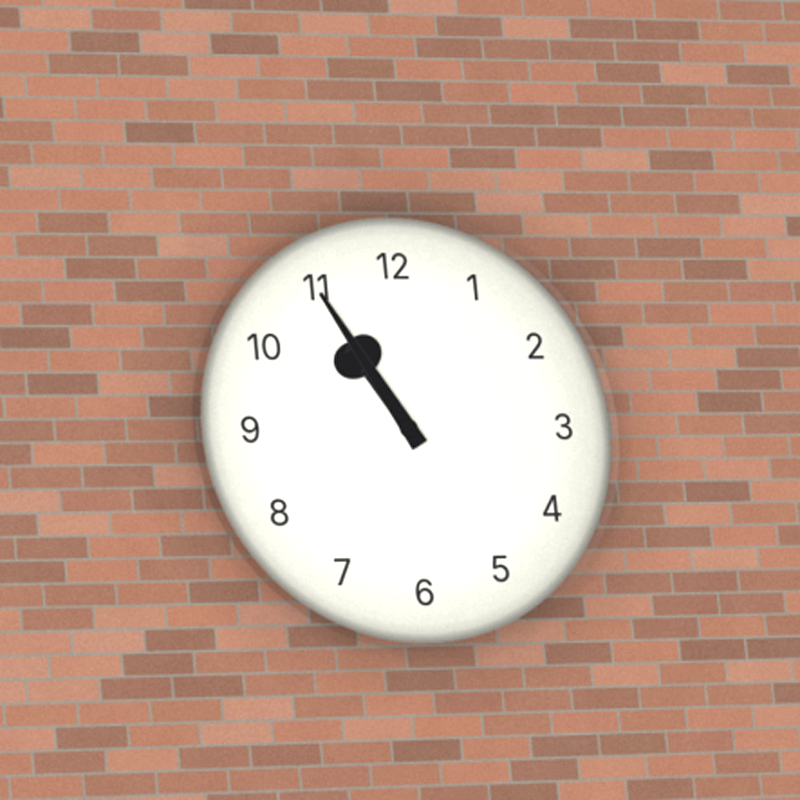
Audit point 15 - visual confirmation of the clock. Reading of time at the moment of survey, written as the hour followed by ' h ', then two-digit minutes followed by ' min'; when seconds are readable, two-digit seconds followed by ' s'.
10 h 55 min
